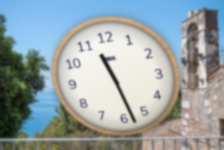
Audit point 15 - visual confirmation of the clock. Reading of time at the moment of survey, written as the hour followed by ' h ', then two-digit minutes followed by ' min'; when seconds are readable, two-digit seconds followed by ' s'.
11 h 28 min
